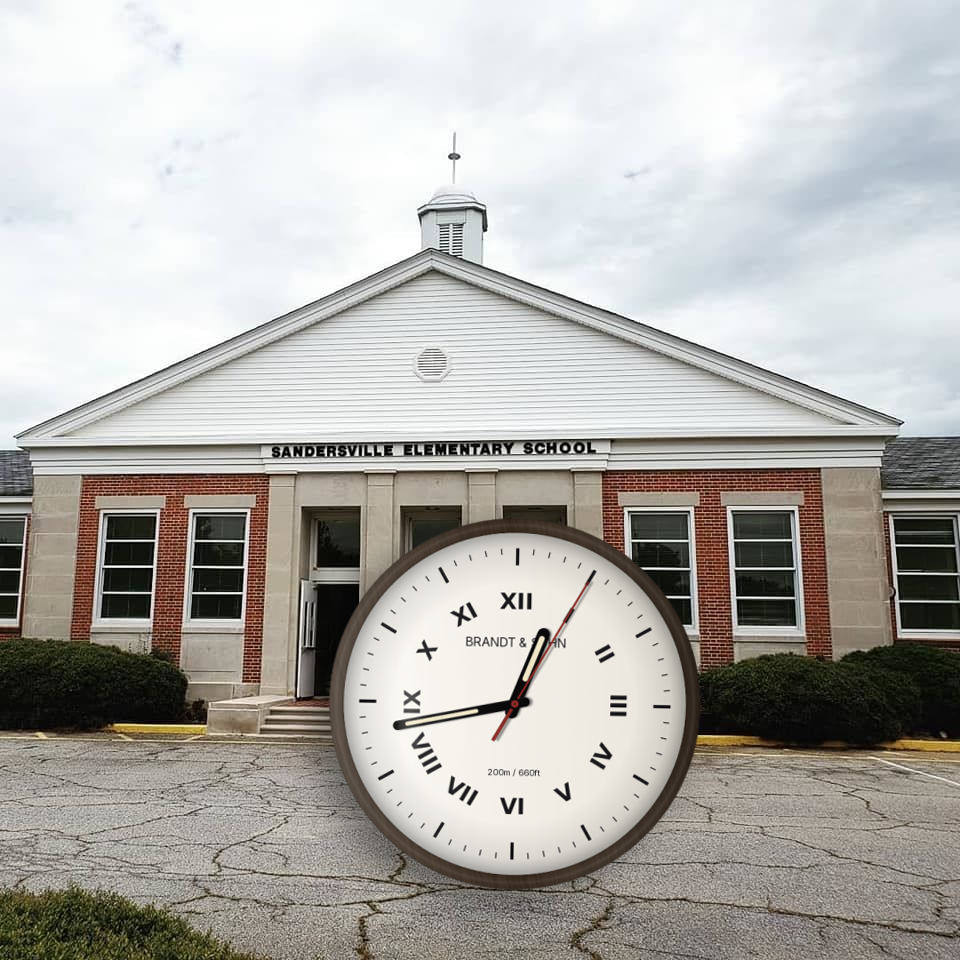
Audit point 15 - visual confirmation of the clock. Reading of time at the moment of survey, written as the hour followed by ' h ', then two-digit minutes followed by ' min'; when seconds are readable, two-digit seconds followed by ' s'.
12 h 43 min 05 s
